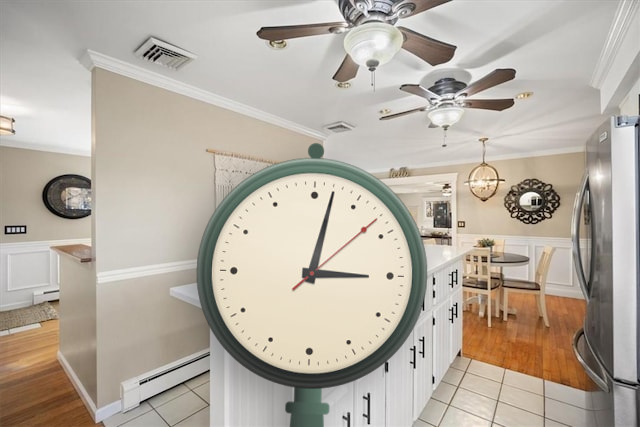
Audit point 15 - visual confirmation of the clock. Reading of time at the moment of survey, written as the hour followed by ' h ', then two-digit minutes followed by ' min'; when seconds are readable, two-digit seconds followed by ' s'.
3 h 02 min 08 s
